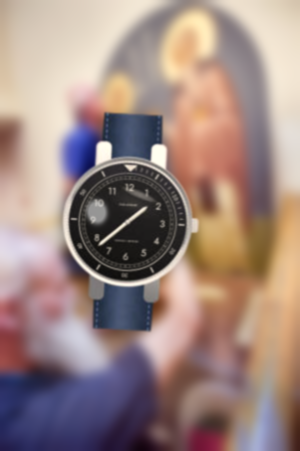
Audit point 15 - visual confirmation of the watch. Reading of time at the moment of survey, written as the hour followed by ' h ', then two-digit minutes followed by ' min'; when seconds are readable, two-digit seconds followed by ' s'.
1 h 38 min
